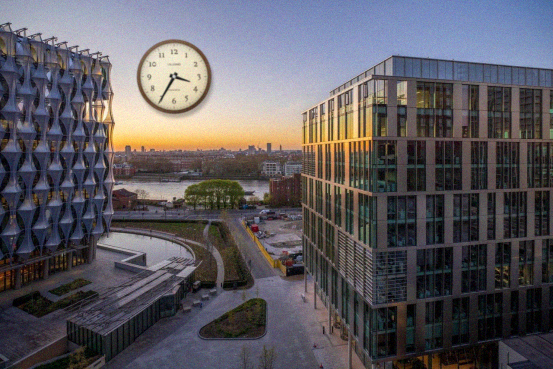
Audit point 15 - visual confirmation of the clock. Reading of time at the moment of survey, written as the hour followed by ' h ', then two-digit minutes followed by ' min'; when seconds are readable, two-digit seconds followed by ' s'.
3 h 35 min
